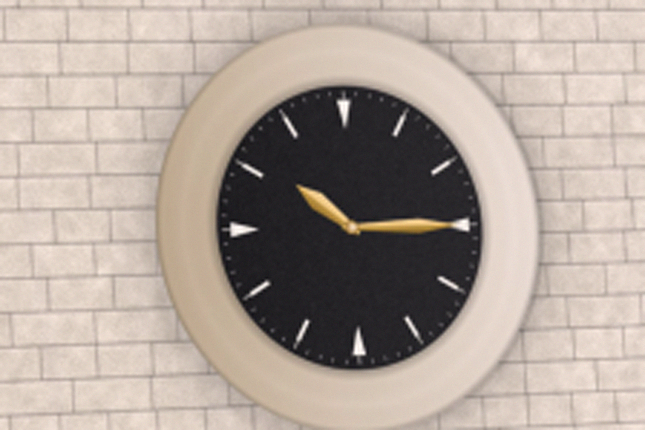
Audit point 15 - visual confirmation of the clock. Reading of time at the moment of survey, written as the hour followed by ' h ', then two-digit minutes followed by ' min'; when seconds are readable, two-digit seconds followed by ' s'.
10 h 15 min
